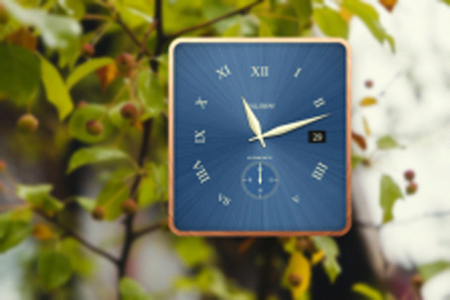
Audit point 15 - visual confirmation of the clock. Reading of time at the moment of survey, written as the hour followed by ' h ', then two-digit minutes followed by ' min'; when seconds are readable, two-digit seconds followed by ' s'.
11 h 12 min
